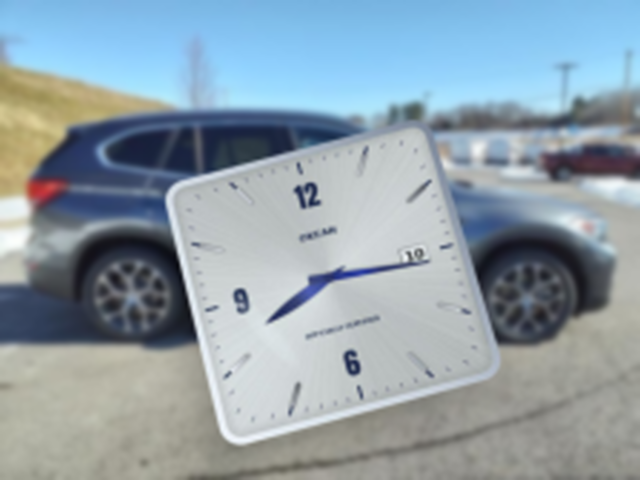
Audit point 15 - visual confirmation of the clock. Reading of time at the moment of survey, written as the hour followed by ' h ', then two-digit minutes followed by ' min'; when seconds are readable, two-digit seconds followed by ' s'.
8 h 16 min
